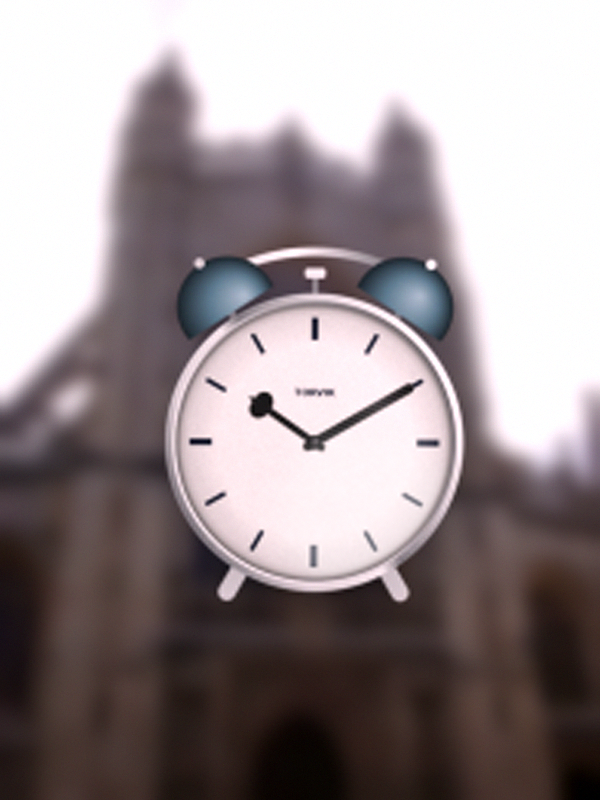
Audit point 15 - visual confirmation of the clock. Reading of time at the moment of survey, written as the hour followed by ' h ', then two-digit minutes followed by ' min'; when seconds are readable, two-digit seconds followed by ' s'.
10 h 10 min
